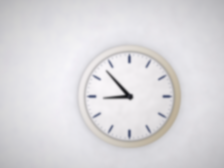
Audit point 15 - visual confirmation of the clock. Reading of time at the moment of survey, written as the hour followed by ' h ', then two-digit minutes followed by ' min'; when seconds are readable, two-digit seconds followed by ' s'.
8 h 53 min
